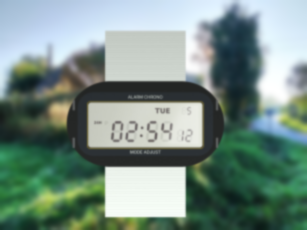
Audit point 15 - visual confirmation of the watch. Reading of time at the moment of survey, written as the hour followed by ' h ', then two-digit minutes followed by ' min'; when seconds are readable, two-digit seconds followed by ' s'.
2 h 54 min 12 s
